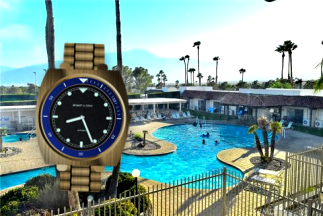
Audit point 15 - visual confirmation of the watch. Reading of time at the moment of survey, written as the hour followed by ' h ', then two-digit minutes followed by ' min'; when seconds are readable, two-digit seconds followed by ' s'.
8 h 26 min
